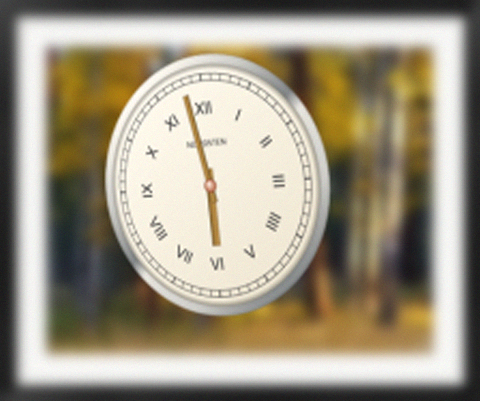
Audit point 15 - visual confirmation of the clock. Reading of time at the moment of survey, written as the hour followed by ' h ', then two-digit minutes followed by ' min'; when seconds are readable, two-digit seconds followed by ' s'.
5 h 58 min
